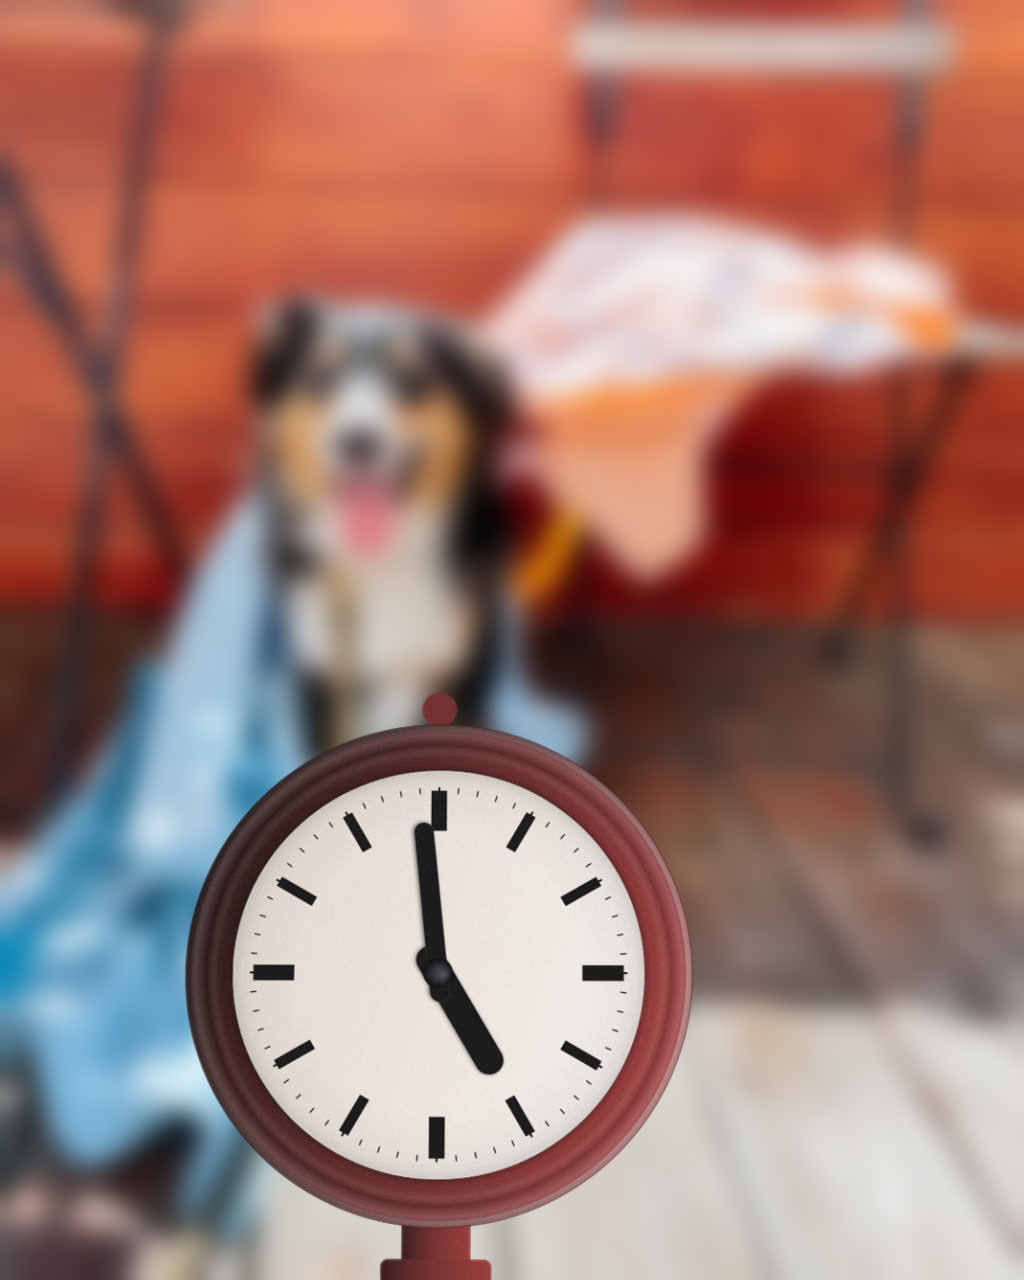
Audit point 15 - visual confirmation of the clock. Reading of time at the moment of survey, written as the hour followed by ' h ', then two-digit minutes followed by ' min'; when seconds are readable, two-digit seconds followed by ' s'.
4 h 59 min
